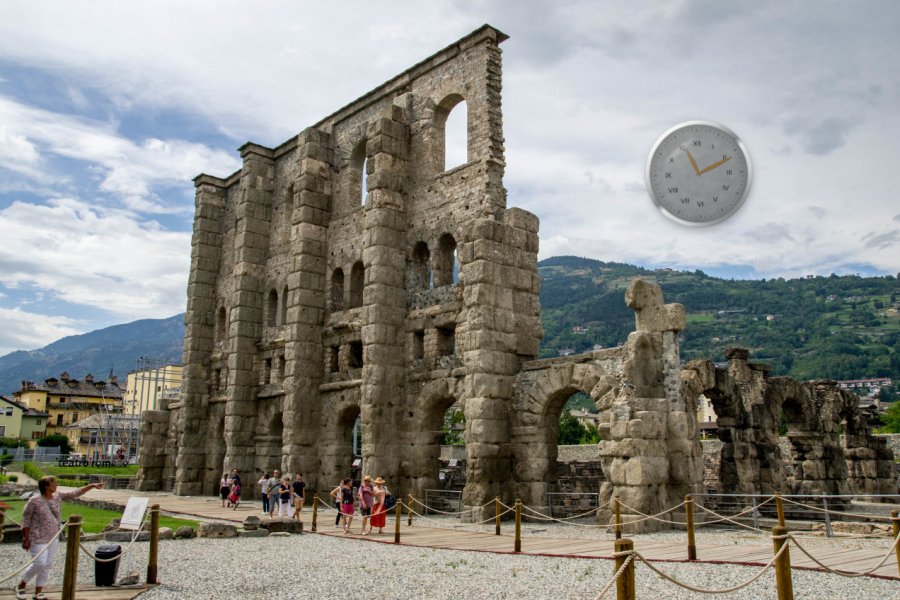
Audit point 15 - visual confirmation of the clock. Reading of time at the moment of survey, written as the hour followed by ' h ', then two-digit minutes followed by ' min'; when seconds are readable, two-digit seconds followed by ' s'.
11 h 11 min
